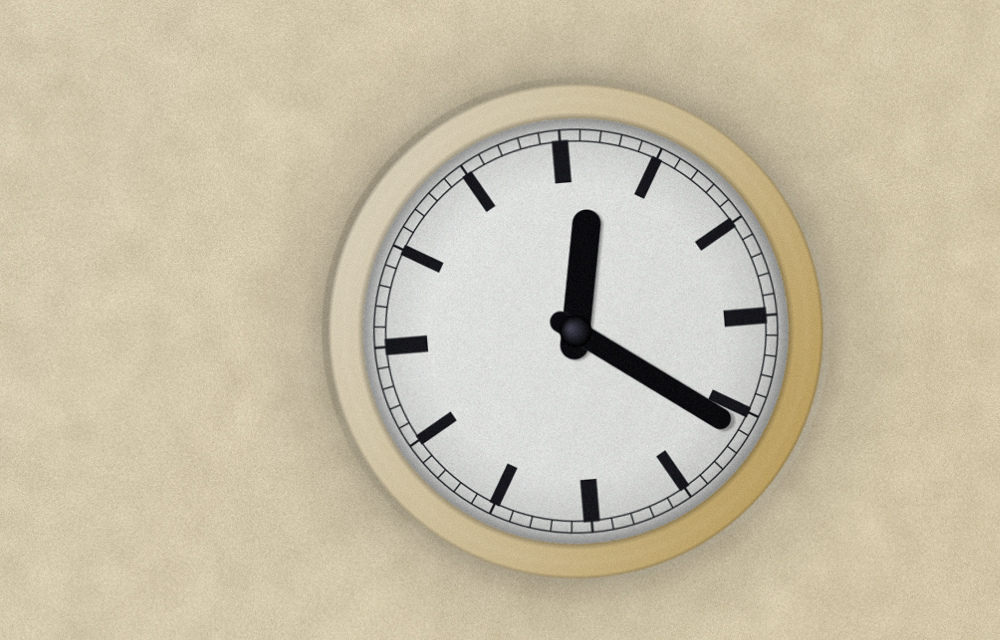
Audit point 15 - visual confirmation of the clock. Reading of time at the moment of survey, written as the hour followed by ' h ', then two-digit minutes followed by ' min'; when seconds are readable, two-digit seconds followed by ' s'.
12 h 21 min
